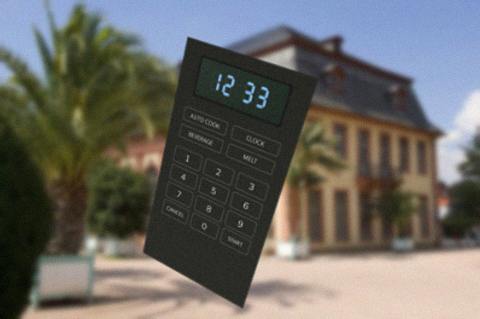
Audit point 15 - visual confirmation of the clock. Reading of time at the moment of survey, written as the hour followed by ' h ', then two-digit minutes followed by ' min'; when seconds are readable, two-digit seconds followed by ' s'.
12 h 33 min
